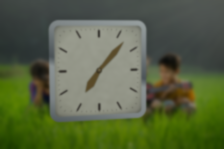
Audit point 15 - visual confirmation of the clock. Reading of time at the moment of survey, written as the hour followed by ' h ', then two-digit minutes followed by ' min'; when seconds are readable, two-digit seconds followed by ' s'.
7 h 07 min
